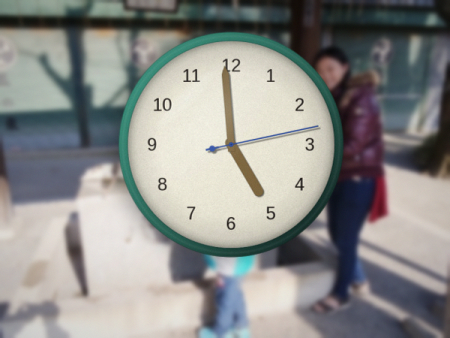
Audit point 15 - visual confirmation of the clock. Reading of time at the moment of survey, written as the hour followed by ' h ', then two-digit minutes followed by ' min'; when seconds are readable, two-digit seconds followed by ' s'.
4 h 59 min 13 s
